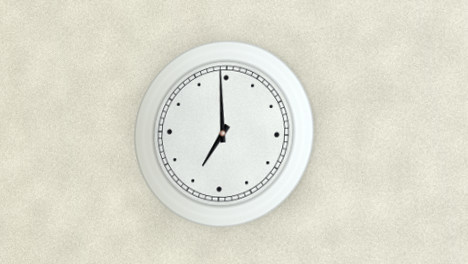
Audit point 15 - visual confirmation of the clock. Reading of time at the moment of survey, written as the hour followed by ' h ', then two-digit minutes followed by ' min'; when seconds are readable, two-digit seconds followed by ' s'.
6 h 59 min
